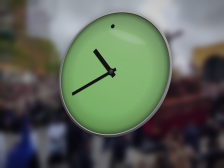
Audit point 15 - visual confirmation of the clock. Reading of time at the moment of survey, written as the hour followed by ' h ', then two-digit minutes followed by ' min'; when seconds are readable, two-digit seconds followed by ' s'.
10 h 41 min
